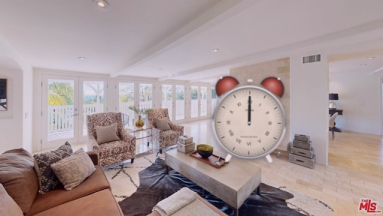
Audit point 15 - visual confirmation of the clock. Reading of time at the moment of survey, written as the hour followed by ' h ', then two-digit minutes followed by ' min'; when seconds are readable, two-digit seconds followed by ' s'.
12 h 00 min
